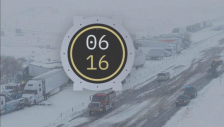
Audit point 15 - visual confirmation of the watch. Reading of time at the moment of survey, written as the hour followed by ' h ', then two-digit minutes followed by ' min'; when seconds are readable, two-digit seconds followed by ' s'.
6 h 16 min
